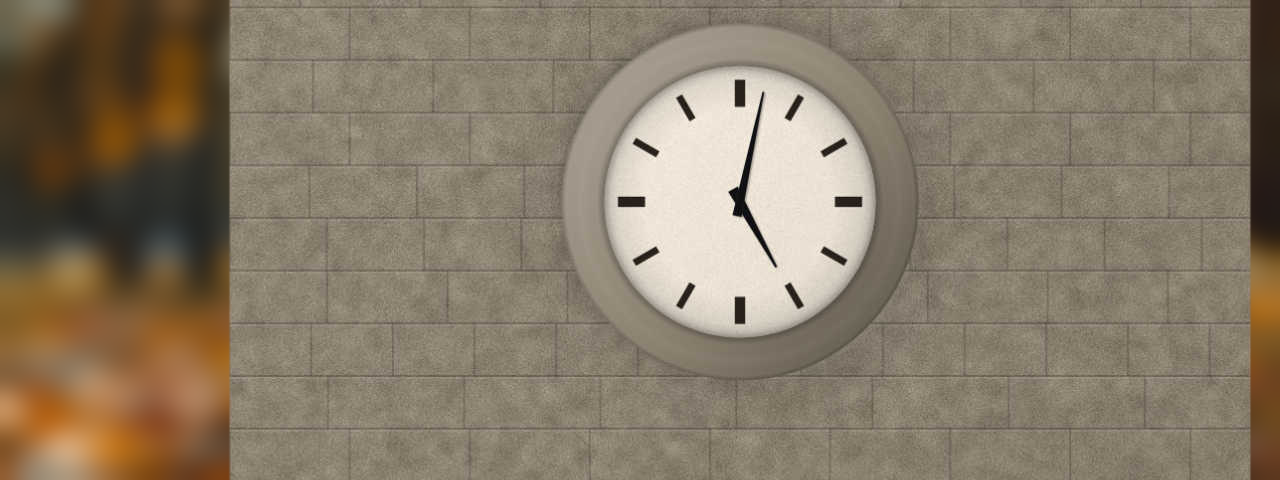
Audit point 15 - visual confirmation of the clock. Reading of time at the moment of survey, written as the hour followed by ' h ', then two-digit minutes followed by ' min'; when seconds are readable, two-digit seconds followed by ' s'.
5 h 02 min
